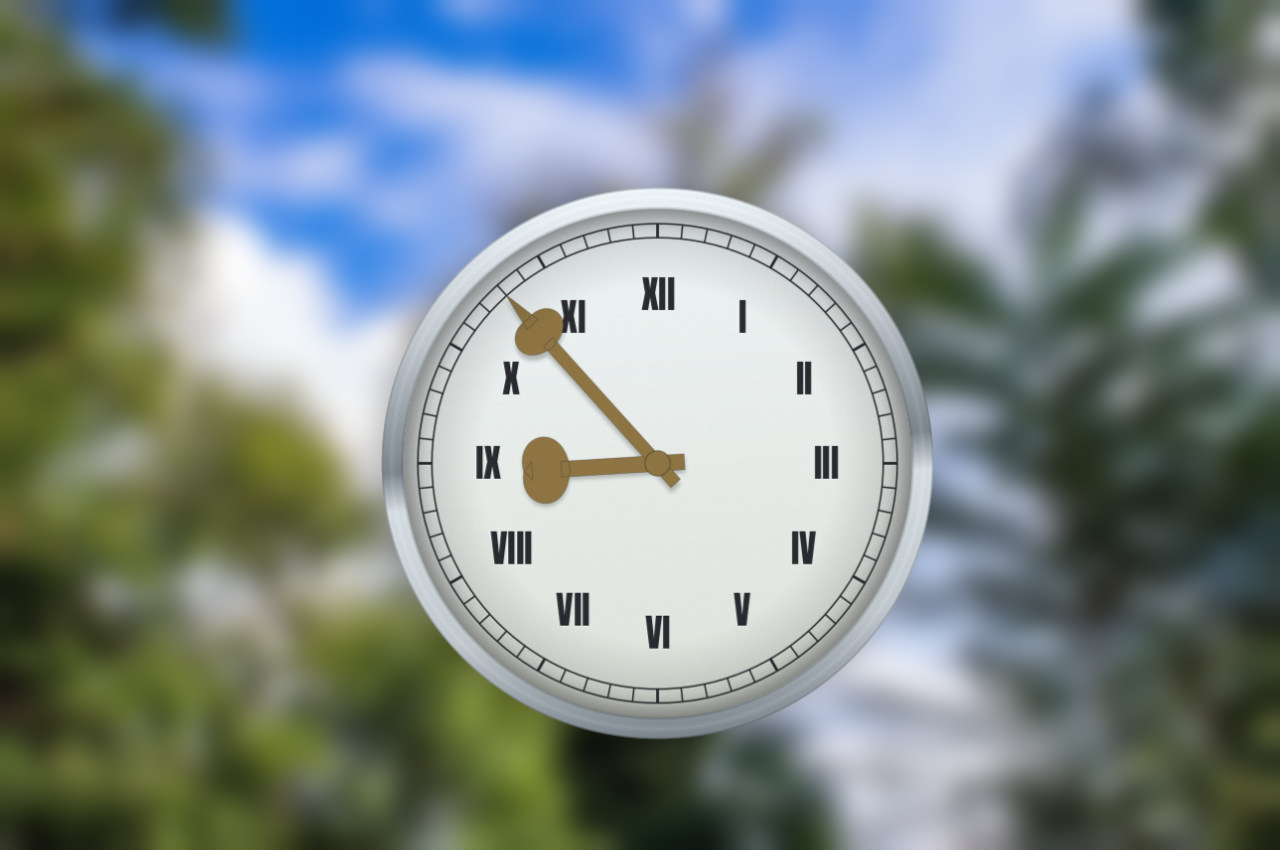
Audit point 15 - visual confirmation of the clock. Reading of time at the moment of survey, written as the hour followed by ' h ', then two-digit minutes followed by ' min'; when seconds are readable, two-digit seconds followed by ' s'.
8 h 53 min
